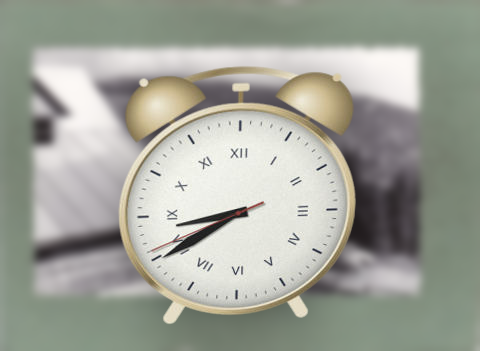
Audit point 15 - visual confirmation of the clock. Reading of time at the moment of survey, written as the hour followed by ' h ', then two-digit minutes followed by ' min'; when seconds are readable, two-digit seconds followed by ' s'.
8 h 39 min 41 s
